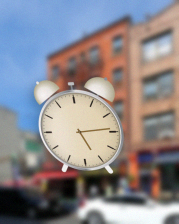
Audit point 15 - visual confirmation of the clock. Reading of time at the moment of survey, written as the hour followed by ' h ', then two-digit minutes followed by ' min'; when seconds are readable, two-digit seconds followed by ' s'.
5 h 14 min
